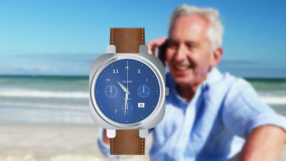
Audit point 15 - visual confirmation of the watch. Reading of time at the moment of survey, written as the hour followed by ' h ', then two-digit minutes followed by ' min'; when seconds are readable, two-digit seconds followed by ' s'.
10 h 31 min
